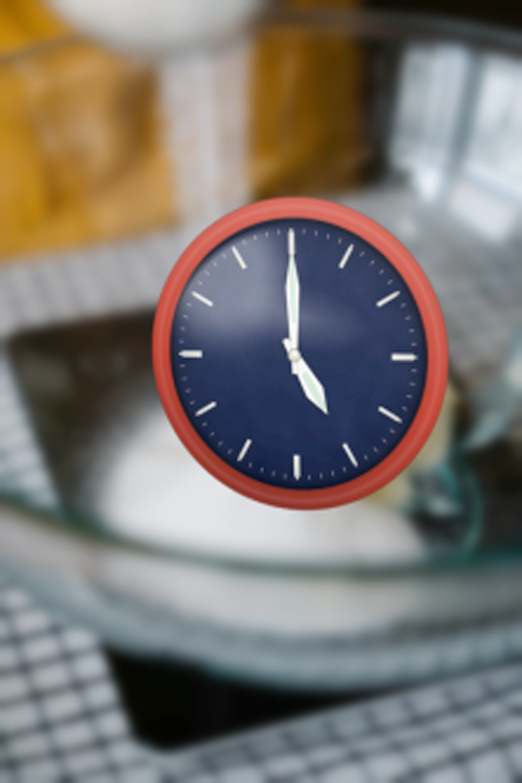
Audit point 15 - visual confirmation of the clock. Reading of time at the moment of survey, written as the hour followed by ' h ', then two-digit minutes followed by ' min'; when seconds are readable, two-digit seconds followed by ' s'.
5 h 00 min
